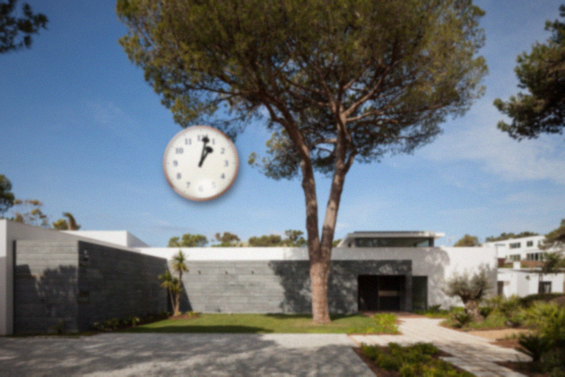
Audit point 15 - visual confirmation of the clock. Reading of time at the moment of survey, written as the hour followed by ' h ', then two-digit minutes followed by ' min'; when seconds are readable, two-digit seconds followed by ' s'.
1 h 02 min
